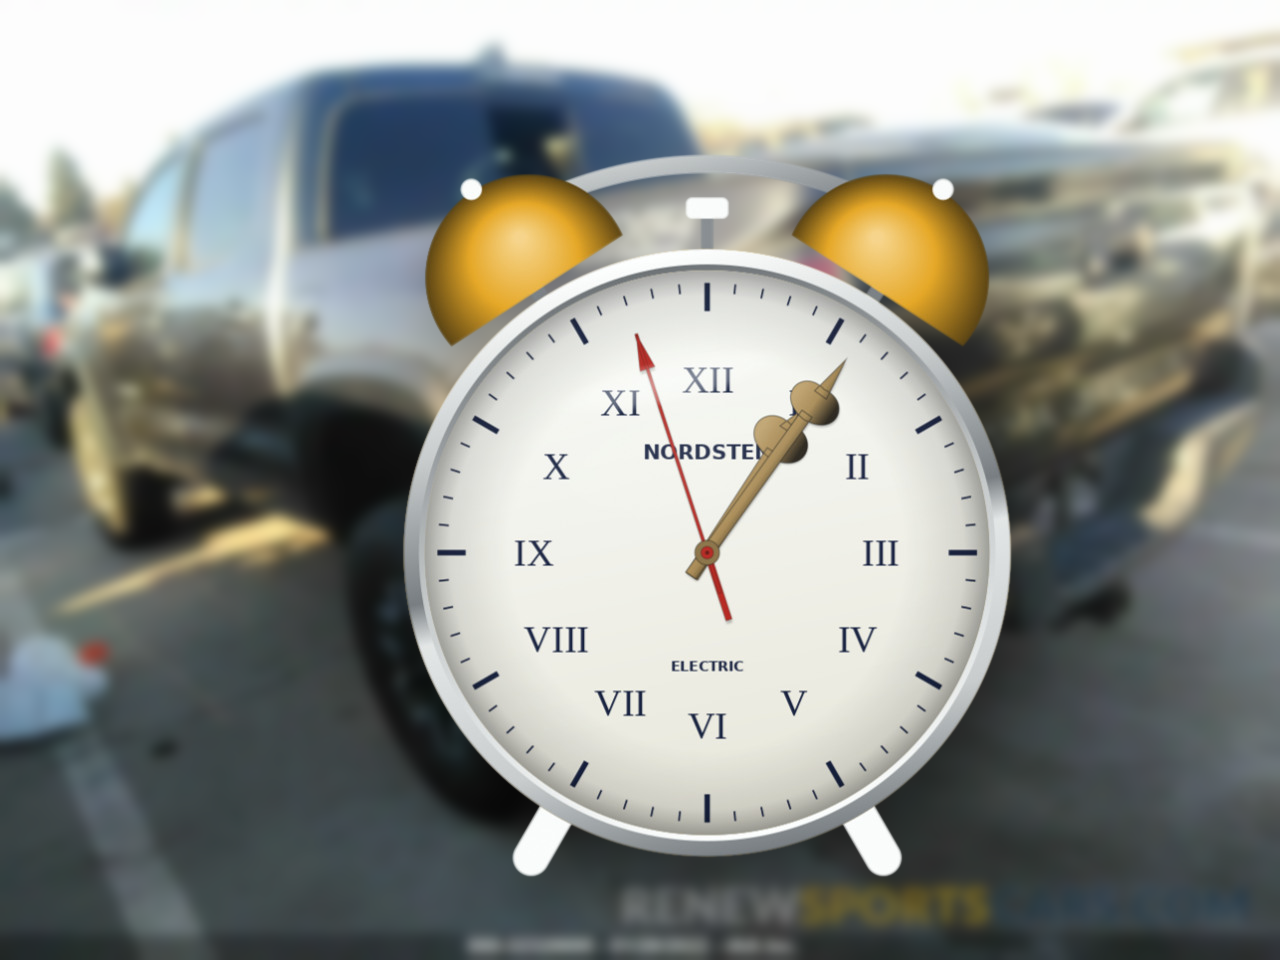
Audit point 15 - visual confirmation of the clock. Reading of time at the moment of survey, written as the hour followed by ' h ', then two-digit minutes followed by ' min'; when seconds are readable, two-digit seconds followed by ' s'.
1 h 05 min 57 s
